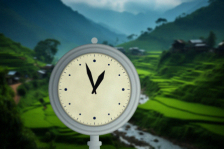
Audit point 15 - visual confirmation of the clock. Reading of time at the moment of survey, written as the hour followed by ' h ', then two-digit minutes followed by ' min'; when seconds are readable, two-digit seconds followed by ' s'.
12 h 57 min
